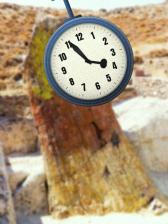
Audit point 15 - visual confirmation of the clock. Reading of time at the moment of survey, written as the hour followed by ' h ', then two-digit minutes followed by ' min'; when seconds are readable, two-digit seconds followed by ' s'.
3 h 56 min
